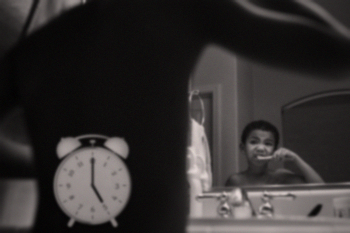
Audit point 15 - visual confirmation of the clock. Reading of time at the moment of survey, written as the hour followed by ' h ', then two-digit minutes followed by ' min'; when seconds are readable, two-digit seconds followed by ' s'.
5 h 00 min
